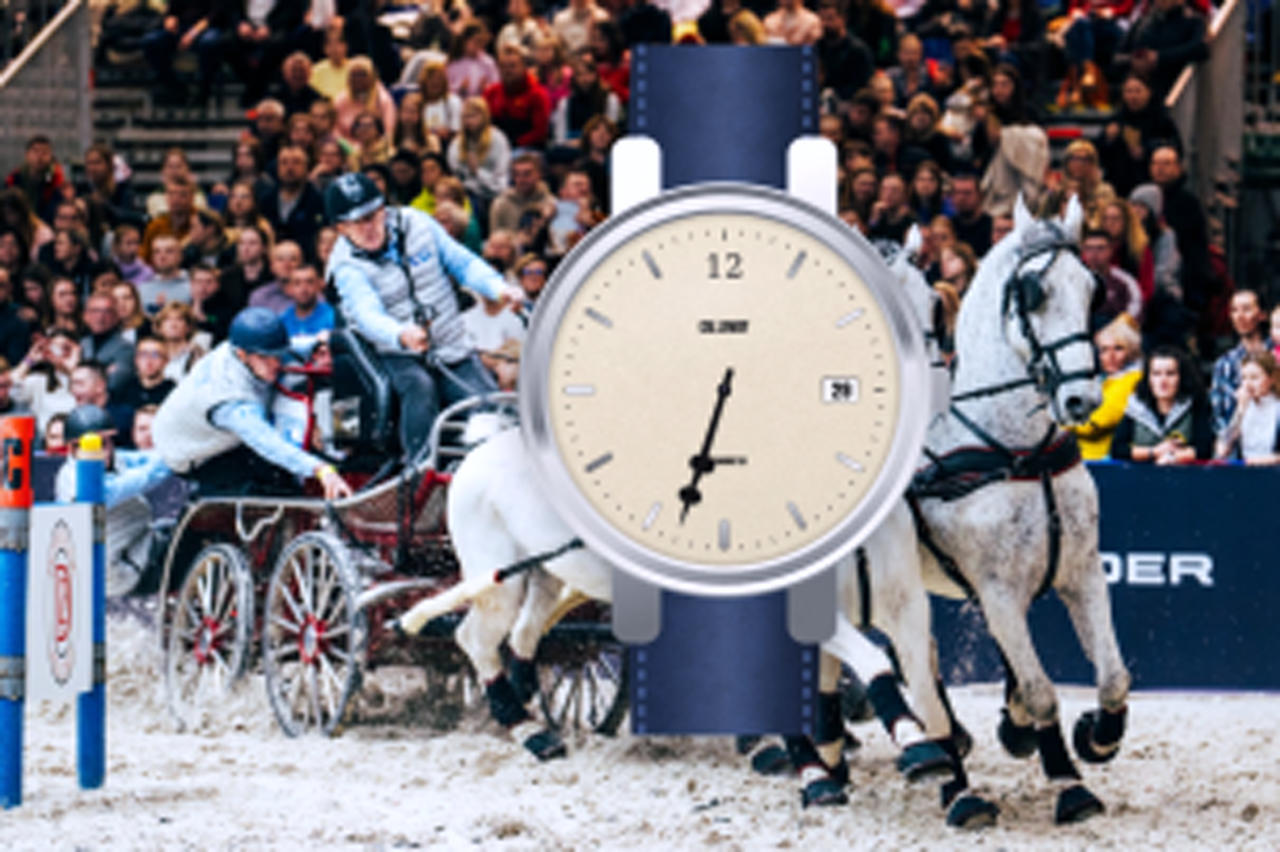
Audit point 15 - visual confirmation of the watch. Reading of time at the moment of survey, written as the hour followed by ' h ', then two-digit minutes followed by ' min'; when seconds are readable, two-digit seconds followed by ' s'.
6 h 33 min
